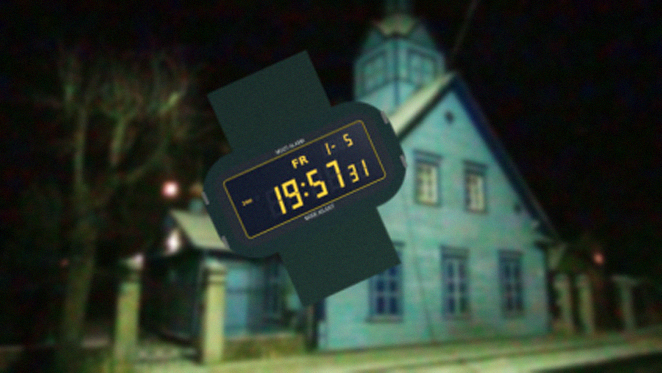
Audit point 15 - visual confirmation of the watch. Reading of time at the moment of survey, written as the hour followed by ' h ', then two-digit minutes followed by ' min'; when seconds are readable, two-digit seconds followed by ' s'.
19 h 57 min 31 s
